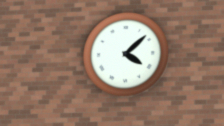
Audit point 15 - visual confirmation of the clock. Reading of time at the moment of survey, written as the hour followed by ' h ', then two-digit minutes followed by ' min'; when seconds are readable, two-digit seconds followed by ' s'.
4 h 08 min
